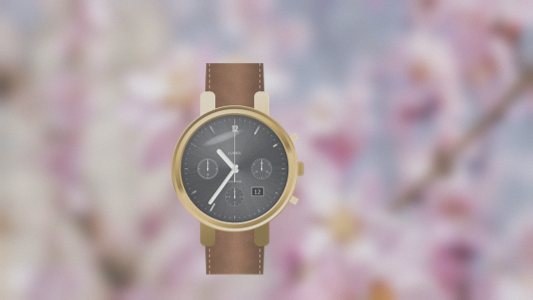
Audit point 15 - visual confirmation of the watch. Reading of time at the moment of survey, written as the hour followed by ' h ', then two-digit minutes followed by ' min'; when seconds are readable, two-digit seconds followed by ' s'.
10 h 36 min
